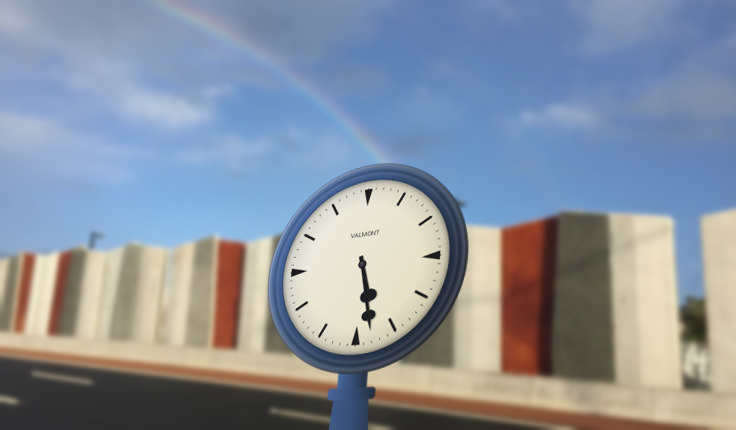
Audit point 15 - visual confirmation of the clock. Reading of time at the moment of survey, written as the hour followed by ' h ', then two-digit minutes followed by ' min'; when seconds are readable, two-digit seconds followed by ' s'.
5 h 28 min
